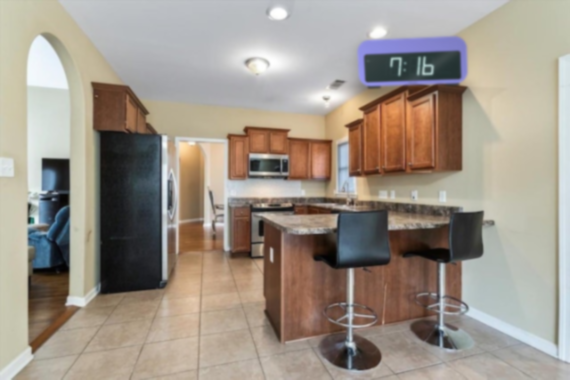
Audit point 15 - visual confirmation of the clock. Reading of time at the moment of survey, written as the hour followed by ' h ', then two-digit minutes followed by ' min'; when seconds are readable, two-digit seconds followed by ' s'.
7 h 16 min
